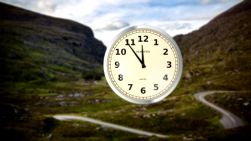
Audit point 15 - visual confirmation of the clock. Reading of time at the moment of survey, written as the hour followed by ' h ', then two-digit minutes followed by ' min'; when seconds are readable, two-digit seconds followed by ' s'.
11 h 54 min
